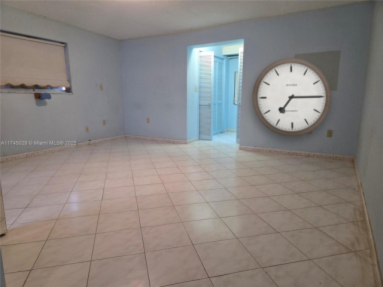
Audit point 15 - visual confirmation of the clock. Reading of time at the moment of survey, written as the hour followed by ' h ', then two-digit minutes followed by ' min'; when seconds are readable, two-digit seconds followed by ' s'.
7 h 15 min
